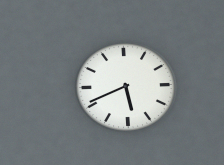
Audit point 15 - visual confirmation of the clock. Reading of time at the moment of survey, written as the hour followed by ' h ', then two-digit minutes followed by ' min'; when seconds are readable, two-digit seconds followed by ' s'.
5 h 41 min
